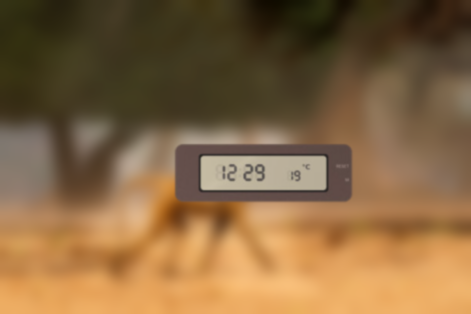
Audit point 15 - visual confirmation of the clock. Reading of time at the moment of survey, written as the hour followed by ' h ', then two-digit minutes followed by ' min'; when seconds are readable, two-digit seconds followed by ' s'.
12 h 29 min
